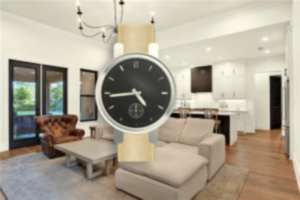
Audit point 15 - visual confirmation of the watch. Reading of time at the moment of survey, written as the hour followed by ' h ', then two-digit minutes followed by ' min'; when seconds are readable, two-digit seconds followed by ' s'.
4 h 44 min
